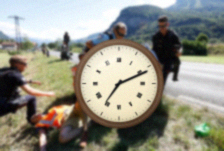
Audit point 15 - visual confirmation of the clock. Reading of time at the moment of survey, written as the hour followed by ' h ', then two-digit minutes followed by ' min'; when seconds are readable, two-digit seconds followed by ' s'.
7 h 11 min
